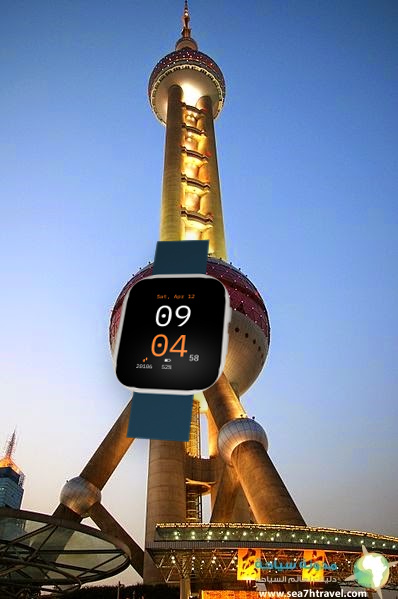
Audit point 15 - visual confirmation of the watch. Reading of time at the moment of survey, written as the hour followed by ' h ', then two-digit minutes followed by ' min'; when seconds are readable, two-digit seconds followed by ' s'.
9 h 04 min 58 s
